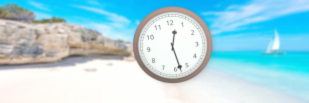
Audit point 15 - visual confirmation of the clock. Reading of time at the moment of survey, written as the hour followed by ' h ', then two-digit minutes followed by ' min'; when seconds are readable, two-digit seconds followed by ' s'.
12 h 28 min
